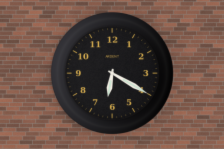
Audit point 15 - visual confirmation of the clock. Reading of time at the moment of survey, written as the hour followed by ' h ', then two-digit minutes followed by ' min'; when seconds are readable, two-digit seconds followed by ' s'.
6 h 20 min
